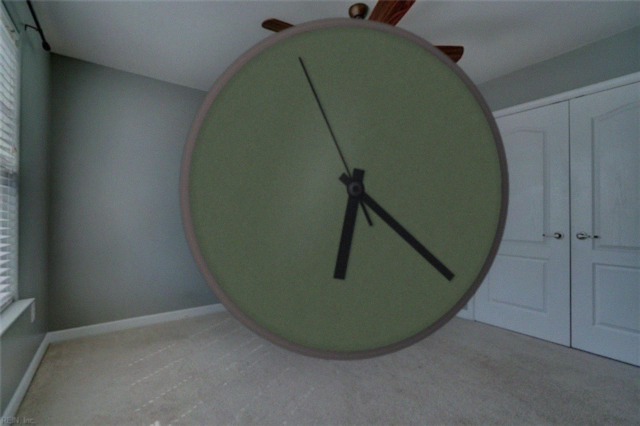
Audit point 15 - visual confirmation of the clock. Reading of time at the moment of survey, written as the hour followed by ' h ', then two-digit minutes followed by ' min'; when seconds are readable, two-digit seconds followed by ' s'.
6 h 21 min 56 s
